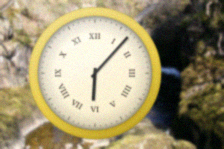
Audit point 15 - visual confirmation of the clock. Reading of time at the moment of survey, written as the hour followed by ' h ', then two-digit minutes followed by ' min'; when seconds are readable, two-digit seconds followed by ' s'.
6 h 07 min
